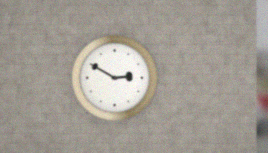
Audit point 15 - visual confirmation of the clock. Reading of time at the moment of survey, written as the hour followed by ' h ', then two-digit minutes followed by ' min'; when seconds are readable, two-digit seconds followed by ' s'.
2 h 50 min
